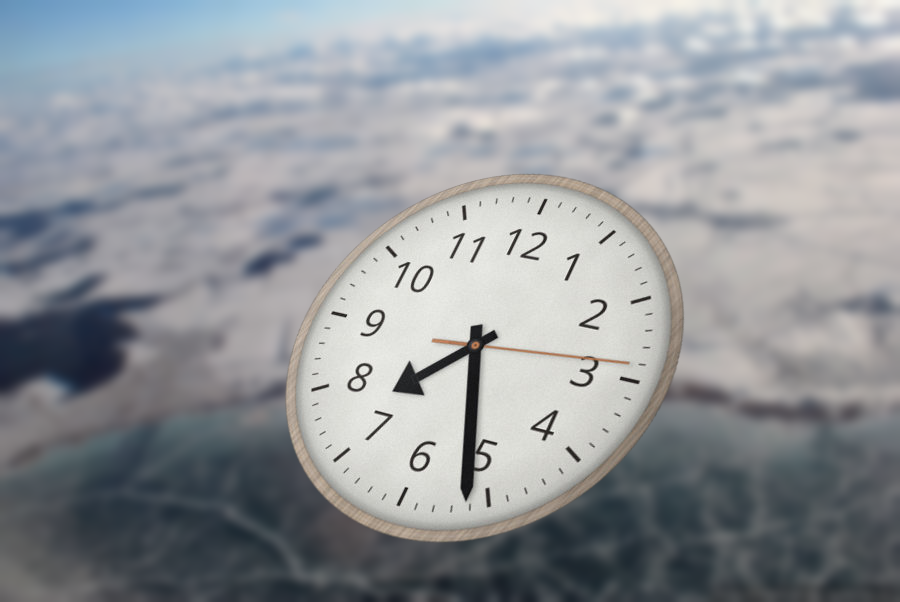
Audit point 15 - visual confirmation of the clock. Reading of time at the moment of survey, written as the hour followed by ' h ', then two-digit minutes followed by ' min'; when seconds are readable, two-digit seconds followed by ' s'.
7 h 26 min 14 s
